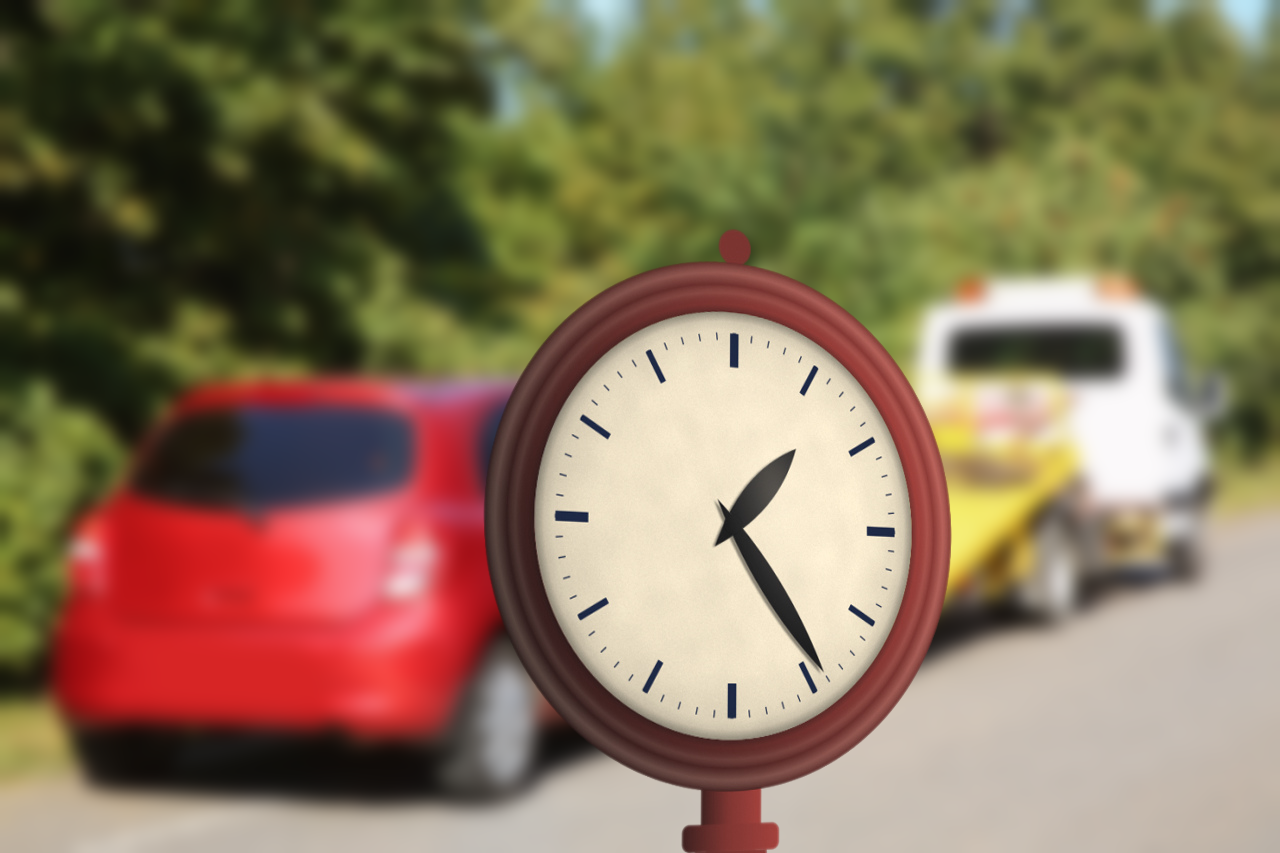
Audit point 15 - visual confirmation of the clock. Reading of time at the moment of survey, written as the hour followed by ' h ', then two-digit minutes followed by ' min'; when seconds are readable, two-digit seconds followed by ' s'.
1 h 24 min
